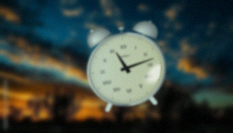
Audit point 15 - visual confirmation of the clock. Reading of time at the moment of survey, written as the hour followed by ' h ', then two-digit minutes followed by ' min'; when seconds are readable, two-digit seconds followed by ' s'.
11 h 13 min
